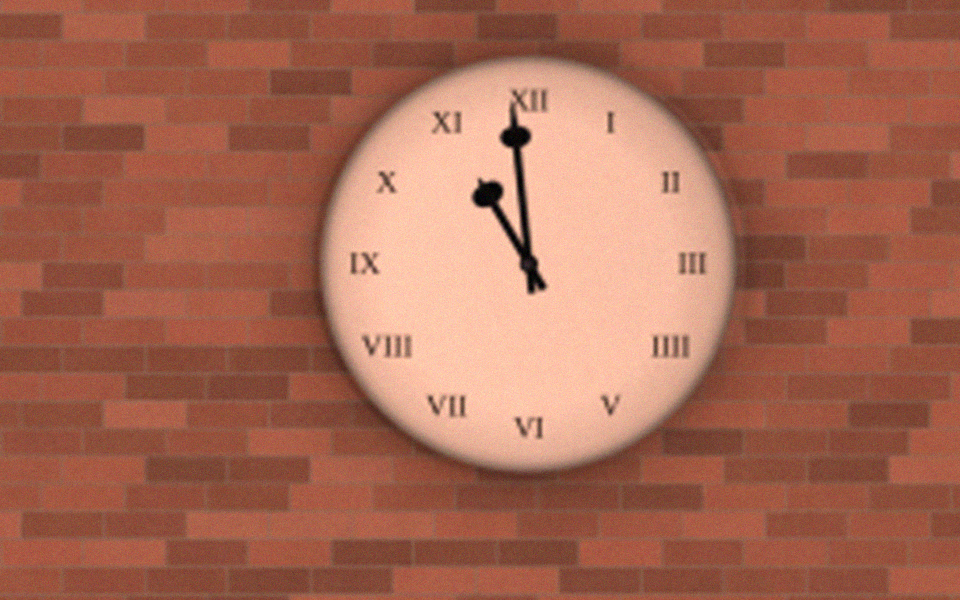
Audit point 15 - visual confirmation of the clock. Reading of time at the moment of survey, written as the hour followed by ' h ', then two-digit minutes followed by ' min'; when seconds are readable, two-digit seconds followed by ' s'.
10 h 59 min
